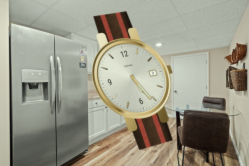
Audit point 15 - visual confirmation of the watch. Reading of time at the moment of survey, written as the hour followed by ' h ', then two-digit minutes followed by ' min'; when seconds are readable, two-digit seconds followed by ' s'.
5 h 26 min
